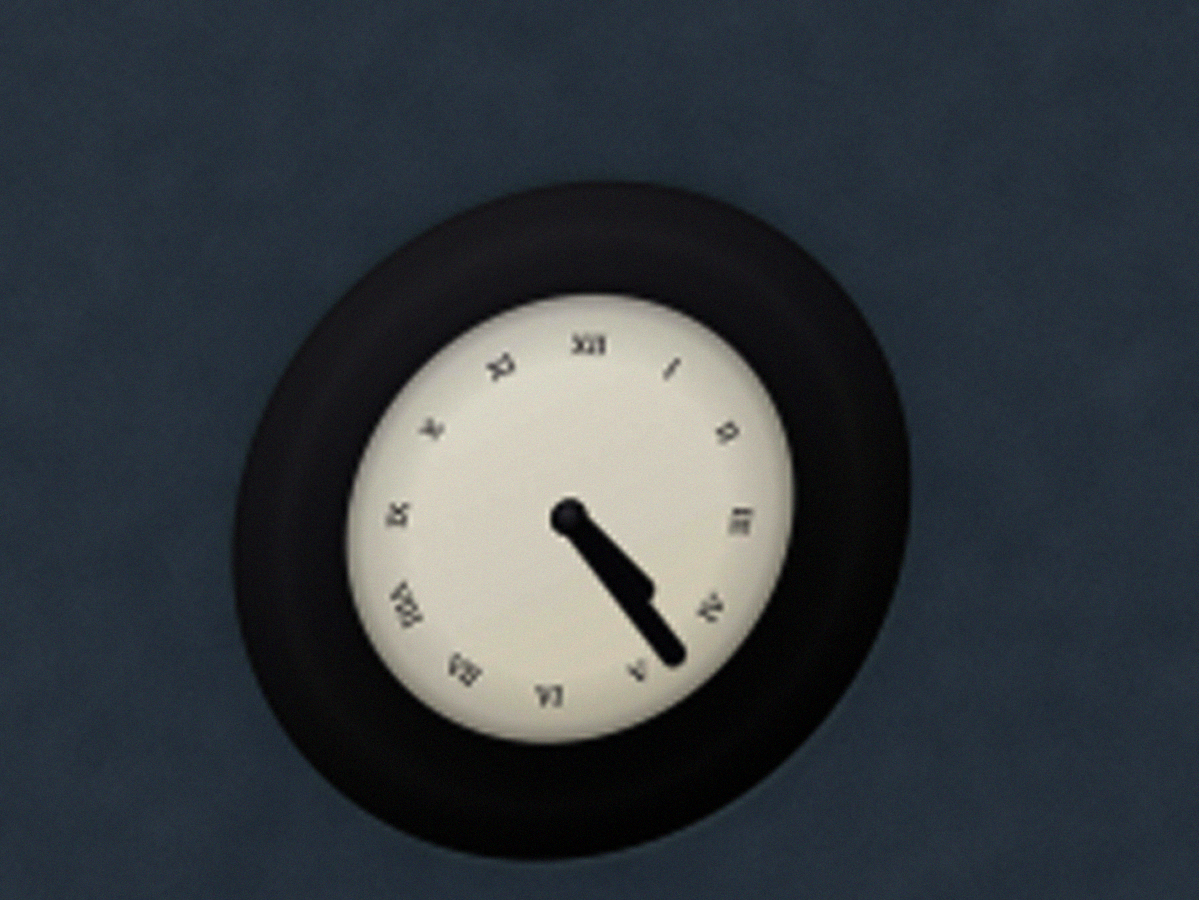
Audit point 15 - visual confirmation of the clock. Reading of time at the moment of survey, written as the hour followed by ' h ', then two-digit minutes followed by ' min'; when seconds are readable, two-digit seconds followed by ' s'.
4 h 23 min
